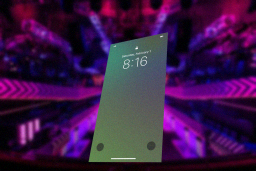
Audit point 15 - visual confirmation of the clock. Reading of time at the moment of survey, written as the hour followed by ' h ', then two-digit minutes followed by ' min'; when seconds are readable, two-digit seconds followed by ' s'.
8 h 16 min
